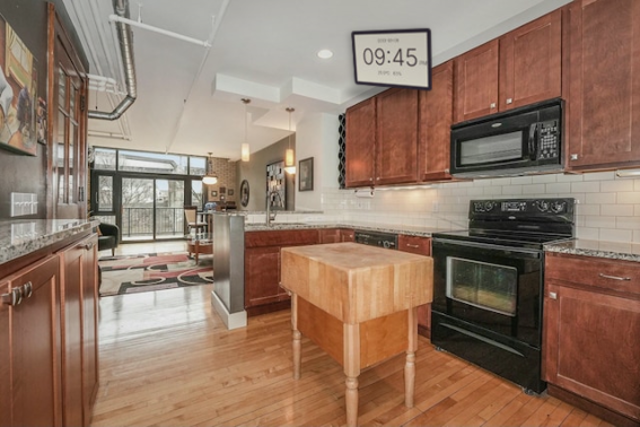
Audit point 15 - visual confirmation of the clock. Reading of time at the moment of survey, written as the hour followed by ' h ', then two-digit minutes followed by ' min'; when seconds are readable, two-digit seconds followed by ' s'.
9 h 45 min
